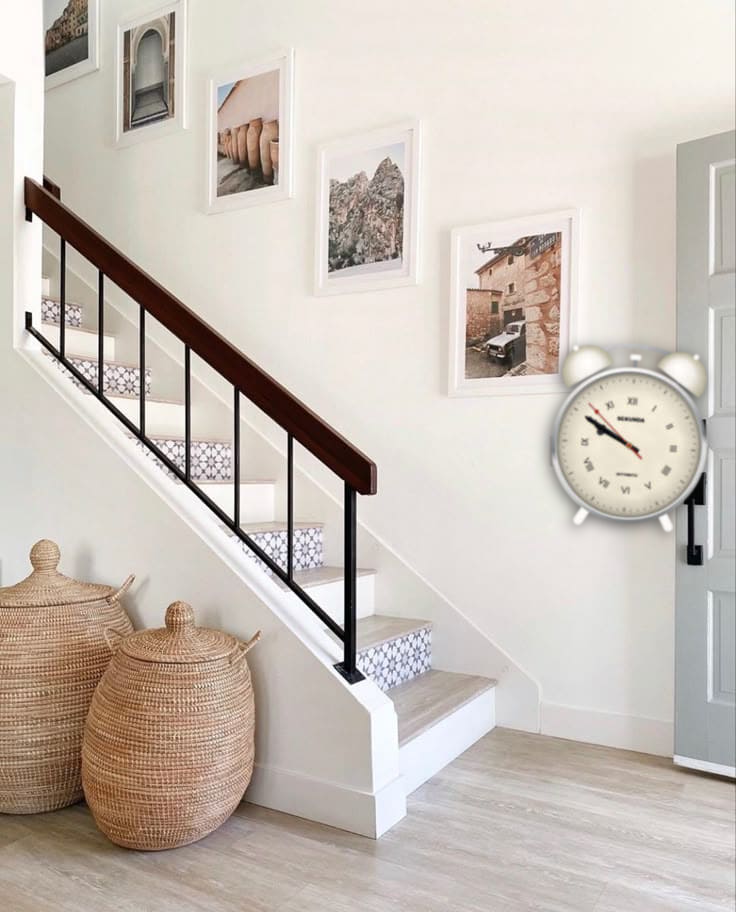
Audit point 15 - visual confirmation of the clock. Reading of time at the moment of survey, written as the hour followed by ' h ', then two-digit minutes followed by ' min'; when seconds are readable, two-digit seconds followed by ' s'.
9 h 49 min 52 s
